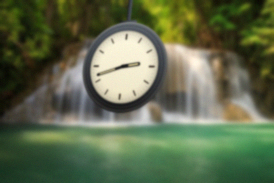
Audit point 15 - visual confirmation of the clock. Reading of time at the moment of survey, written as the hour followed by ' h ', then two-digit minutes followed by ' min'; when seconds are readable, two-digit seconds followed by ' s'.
2 h 42 min
